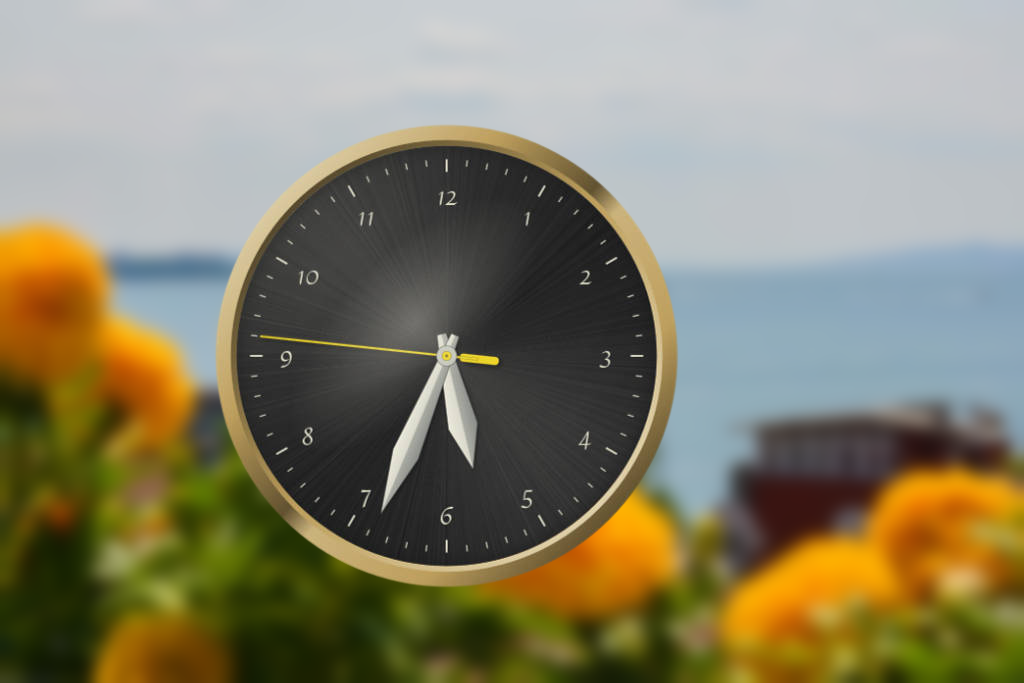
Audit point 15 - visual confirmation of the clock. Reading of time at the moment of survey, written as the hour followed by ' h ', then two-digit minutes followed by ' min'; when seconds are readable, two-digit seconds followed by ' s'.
5 h 33 min 46 s
